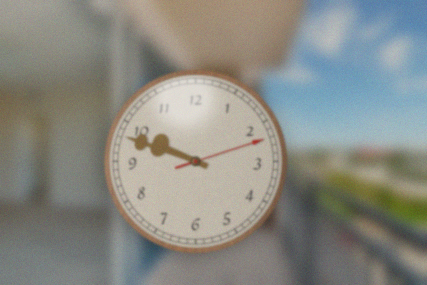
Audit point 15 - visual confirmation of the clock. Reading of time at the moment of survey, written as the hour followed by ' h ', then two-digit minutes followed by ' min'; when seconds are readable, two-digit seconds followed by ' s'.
9 h 48 min 12 s
